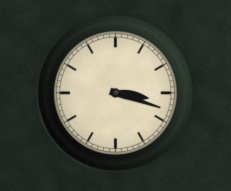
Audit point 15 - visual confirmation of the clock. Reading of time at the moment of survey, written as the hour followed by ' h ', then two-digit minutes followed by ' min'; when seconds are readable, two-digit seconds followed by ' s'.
3 h 18 min
